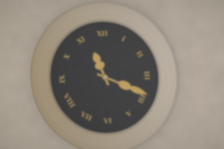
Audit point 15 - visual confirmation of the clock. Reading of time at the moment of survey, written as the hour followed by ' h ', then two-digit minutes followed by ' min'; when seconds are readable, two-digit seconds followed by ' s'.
11 h 19 min
